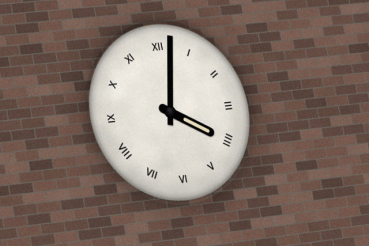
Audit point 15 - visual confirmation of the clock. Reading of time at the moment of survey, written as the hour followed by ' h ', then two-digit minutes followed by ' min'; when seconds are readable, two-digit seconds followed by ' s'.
4 h 02 min
